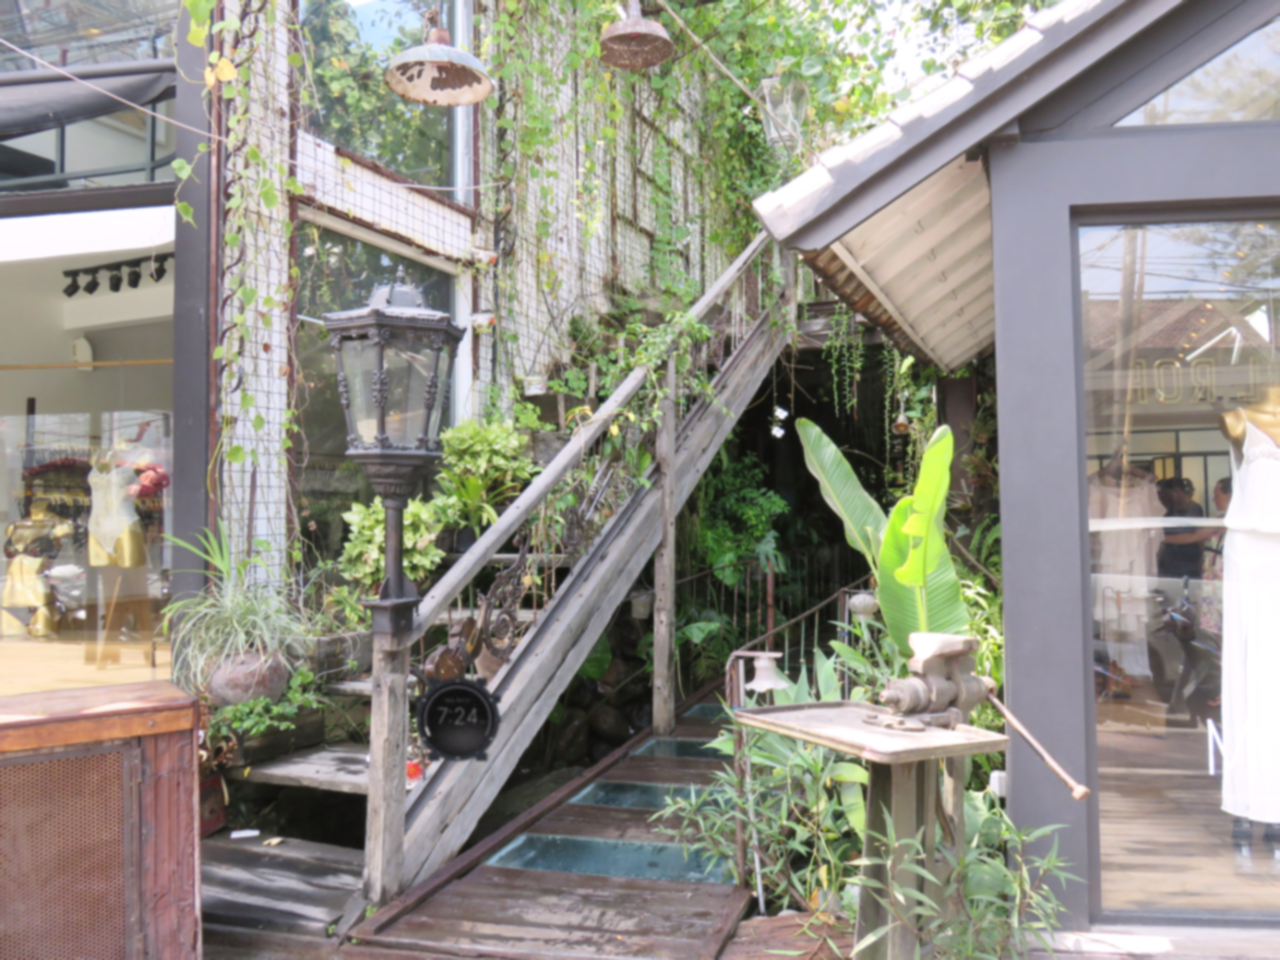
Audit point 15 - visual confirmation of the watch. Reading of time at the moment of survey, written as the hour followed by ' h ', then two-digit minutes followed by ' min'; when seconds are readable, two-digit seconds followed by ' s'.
7 h 24 min
